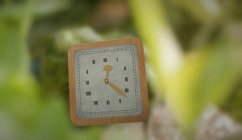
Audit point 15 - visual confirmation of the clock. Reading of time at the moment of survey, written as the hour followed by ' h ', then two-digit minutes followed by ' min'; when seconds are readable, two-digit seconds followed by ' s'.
12 h 22 min
